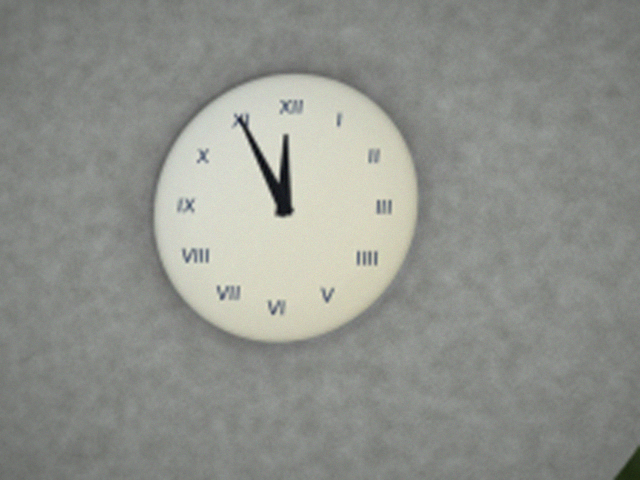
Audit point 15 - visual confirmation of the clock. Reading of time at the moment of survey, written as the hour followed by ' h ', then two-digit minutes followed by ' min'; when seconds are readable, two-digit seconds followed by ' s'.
11 h 55 min
